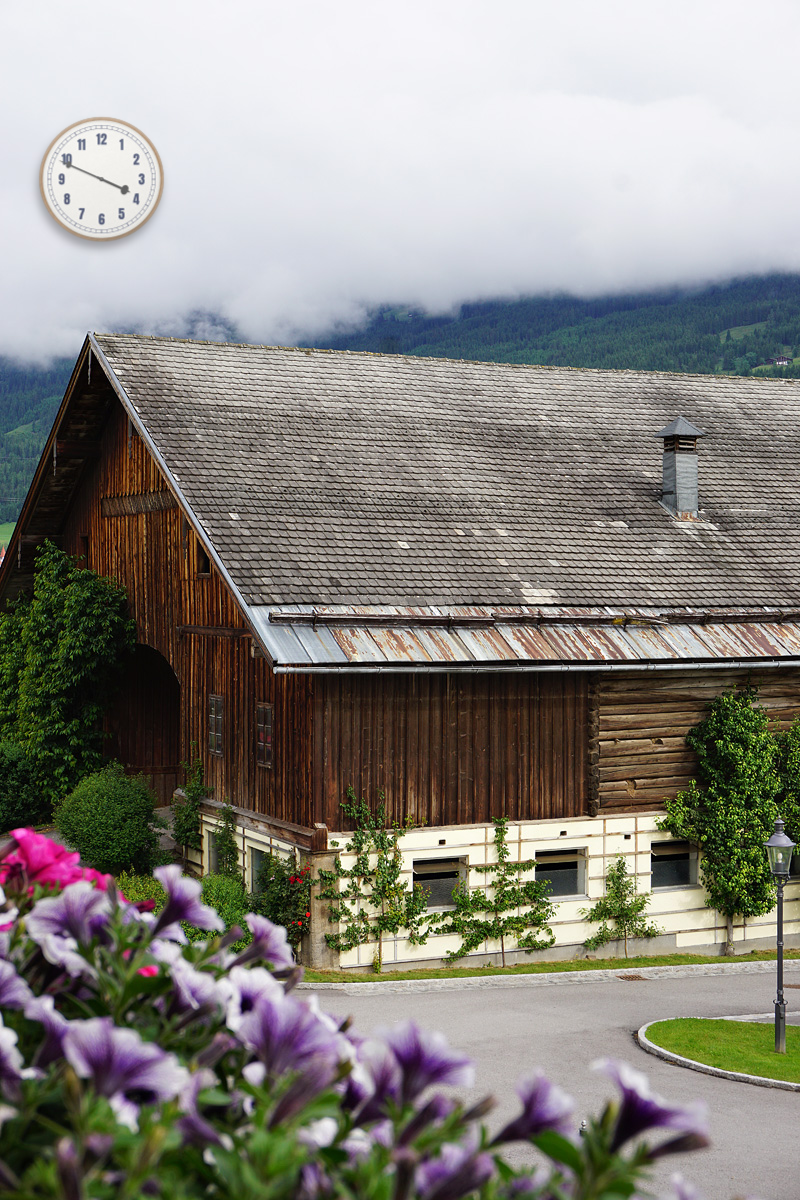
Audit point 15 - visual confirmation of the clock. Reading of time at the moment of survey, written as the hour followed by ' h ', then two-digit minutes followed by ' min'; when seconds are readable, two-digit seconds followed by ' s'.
3 h 49 min
